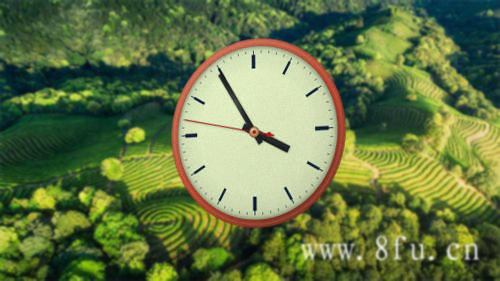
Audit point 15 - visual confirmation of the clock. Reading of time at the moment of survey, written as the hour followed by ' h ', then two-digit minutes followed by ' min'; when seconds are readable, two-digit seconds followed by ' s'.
3 h 54 min 47 s
